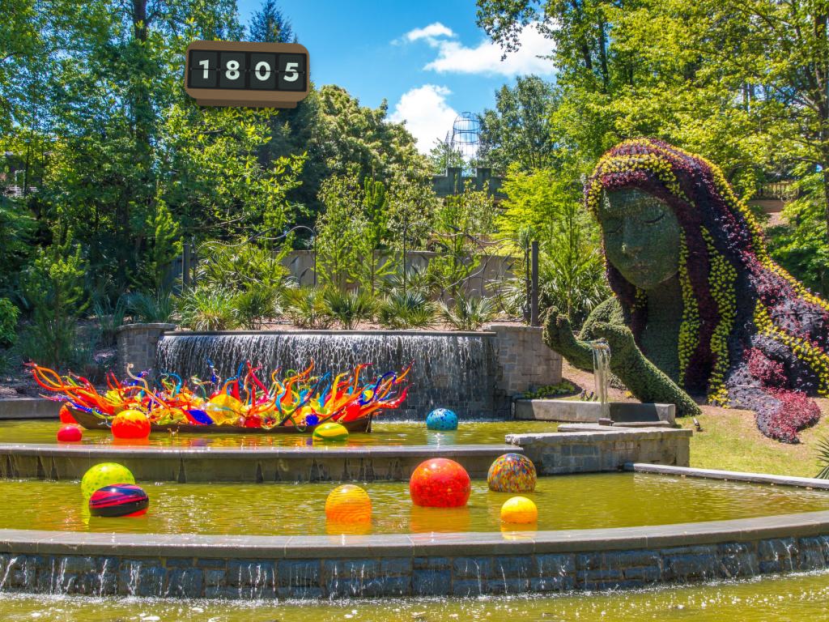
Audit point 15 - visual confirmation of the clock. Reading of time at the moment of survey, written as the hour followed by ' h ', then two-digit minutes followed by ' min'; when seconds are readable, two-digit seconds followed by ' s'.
18 h 05 min
